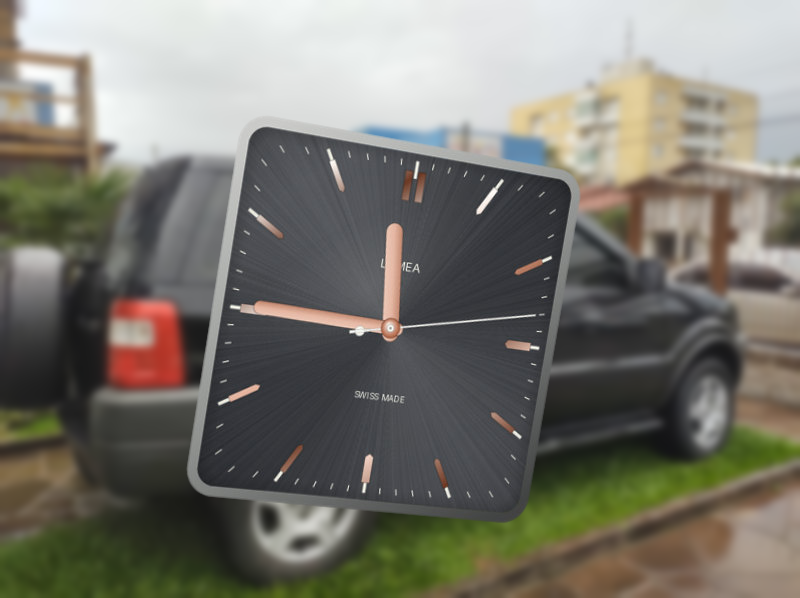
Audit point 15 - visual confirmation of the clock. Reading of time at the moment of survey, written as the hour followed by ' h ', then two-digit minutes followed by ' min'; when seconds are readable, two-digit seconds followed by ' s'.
11 h 45 min 13 s
